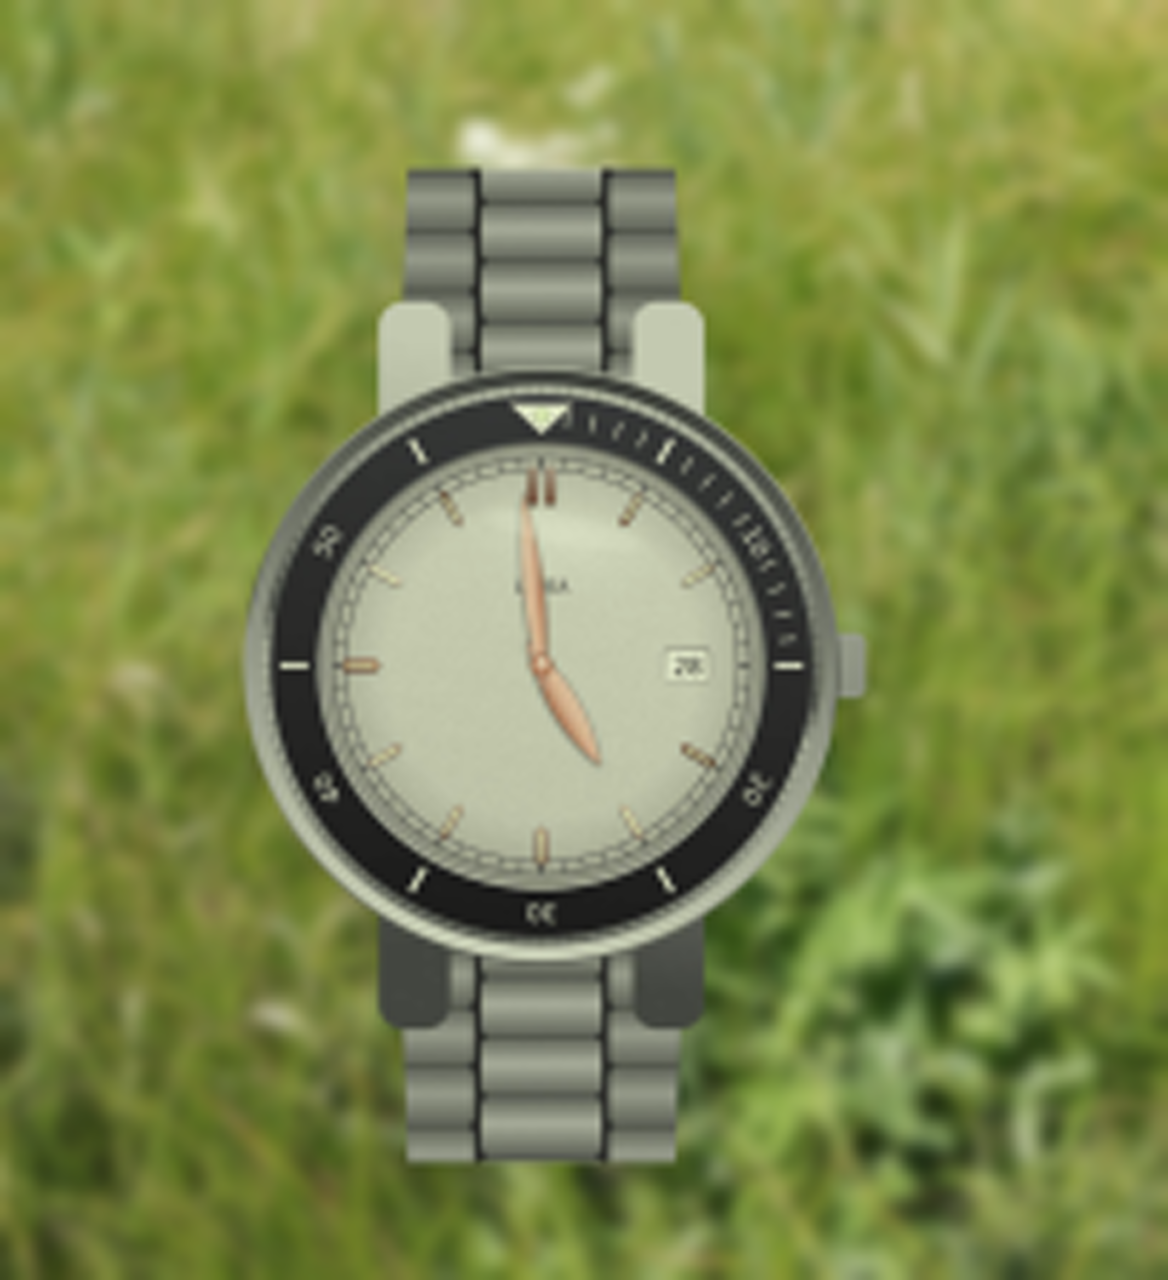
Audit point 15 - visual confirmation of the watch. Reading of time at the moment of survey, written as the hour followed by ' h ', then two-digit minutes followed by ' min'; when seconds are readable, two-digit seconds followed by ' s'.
4 h 59 min
